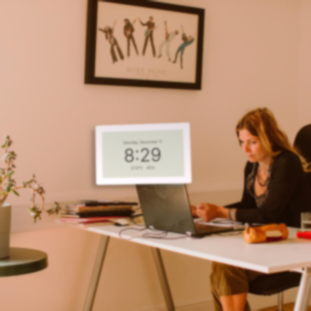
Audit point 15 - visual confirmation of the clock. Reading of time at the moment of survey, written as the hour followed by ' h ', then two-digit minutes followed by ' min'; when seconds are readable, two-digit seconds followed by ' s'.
8 h 29 min
